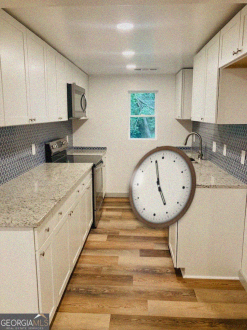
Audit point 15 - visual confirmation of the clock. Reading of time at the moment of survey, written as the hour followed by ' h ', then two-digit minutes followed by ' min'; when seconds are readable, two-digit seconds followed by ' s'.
4 h 57 min
